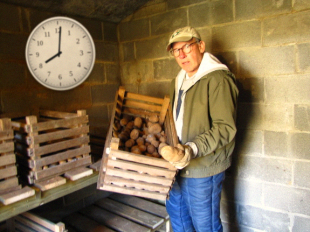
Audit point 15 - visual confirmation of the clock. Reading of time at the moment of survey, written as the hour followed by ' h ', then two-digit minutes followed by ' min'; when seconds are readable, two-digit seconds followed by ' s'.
8 h 01 min
